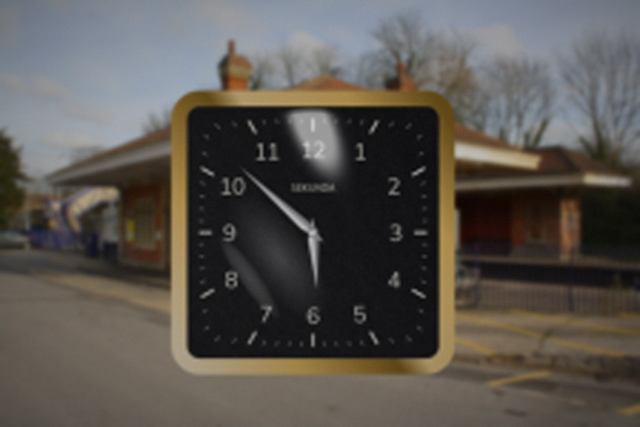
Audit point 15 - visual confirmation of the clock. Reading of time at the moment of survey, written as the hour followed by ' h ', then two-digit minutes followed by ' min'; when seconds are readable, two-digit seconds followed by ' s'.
5 h 52 min
